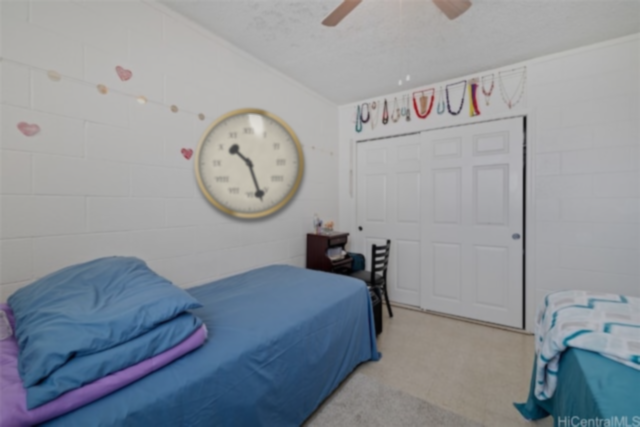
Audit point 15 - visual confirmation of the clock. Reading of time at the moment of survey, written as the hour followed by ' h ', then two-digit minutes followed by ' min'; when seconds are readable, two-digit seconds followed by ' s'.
10 h 27 min
